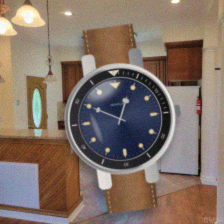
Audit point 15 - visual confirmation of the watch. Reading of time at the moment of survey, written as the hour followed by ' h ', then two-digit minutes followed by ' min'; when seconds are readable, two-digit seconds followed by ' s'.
12 h 50 min
